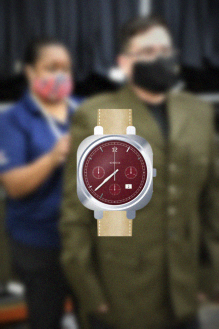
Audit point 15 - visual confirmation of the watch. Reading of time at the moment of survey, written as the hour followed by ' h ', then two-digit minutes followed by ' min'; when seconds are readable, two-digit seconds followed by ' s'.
7 h 38 min
